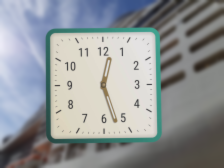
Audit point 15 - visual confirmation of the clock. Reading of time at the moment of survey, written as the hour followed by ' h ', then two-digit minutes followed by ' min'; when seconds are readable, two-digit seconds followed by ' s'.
12 h 27 min
